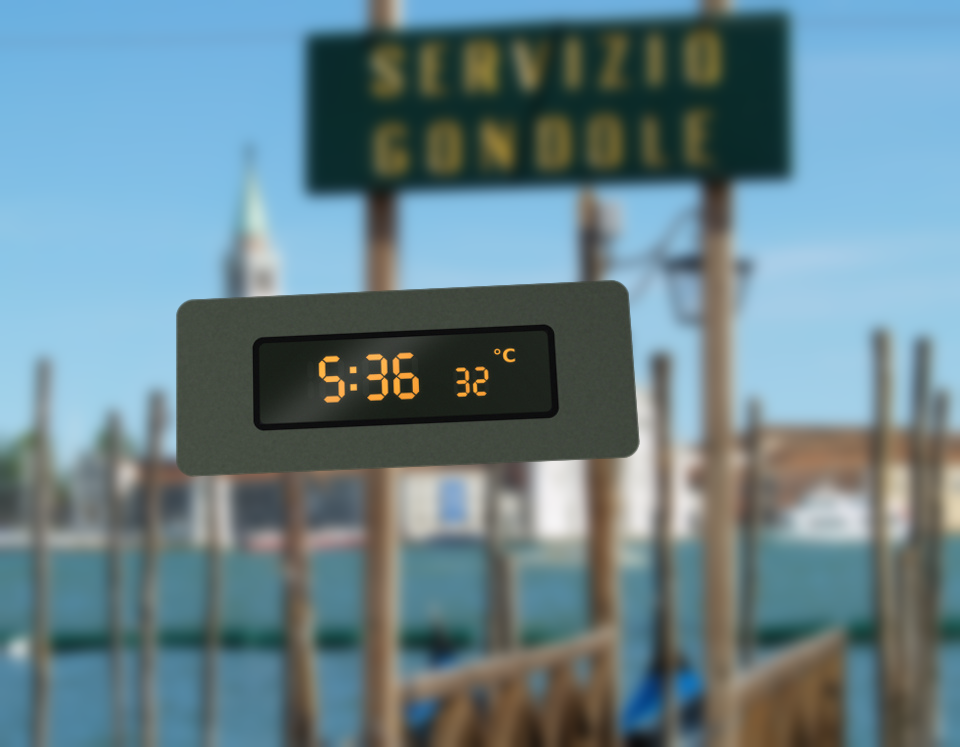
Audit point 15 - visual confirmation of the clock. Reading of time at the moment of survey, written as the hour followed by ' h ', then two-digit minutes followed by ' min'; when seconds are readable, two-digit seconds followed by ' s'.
5 h 36 min
